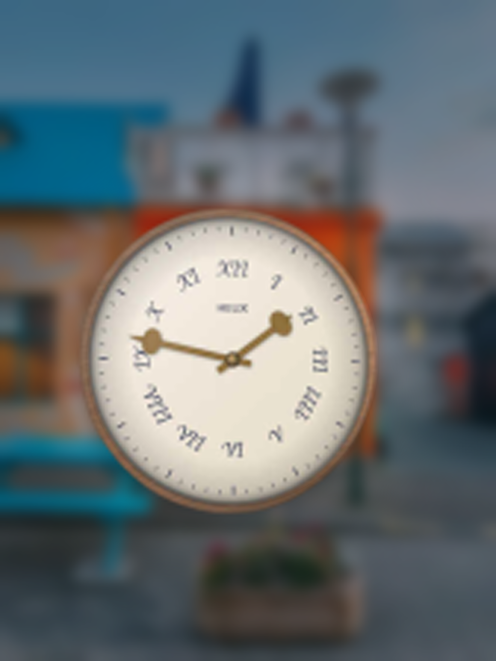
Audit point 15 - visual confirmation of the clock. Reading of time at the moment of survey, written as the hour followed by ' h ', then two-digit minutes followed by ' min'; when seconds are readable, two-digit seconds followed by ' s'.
1 h 47 min
